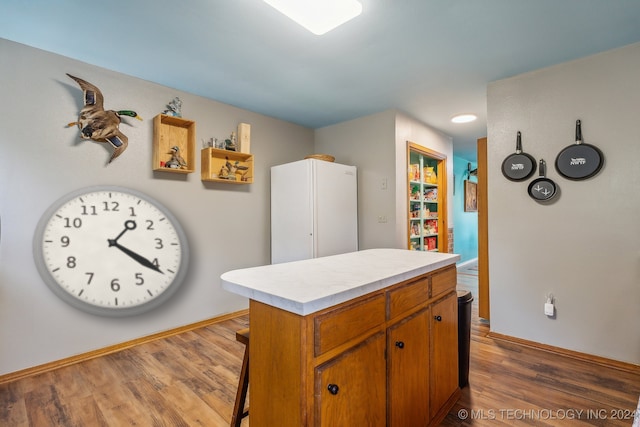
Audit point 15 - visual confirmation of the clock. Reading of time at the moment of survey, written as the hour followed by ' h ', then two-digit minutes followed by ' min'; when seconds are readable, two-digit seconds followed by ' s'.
1 h 21 min
